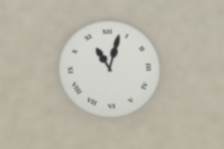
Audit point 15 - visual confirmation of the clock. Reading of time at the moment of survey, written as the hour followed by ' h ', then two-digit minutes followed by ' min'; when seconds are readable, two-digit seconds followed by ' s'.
11 h 03 min
